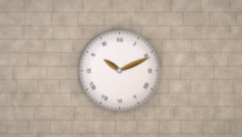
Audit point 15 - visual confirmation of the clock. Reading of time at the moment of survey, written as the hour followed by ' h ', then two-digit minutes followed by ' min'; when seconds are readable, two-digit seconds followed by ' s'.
10 h 11 min
